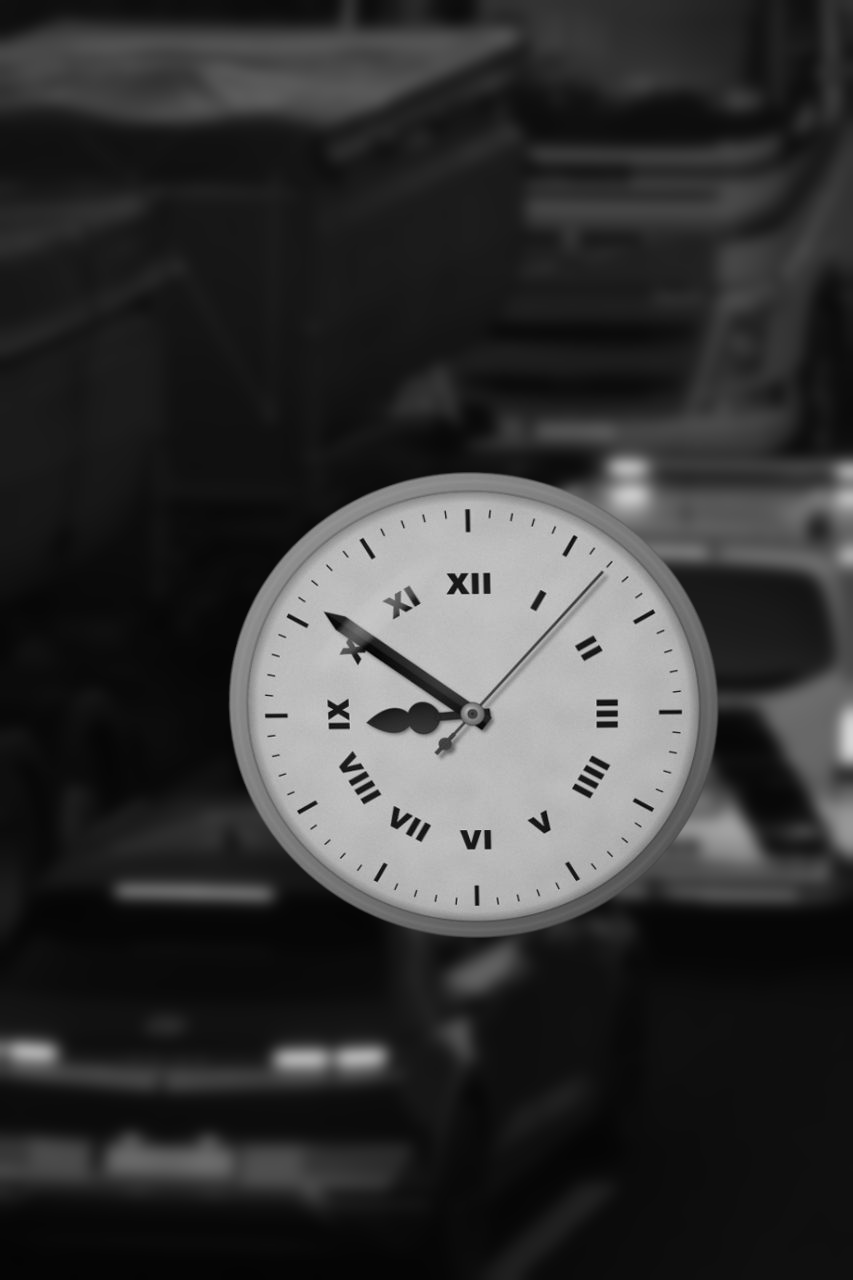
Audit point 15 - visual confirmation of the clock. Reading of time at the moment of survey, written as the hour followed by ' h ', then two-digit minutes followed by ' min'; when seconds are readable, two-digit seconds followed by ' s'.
8 h 51 min 07 s
